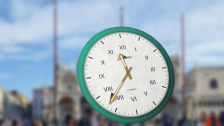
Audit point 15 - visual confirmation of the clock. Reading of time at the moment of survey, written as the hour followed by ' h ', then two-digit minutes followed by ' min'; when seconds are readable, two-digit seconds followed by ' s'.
11 h 37 min
